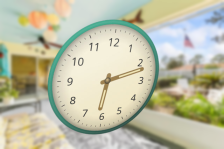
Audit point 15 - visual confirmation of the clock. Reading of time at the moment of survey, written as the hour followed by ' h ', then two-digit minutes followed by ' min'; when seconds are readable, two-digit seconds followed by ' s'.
6 h 12 min
